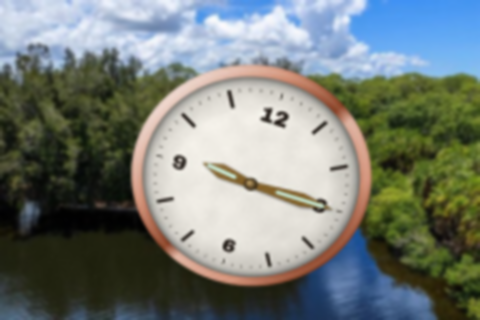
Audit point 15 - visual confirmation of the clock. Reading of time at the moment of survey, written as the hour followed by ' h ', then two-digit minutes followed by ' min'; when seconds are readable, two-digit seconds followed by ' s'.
9 h 15 min
